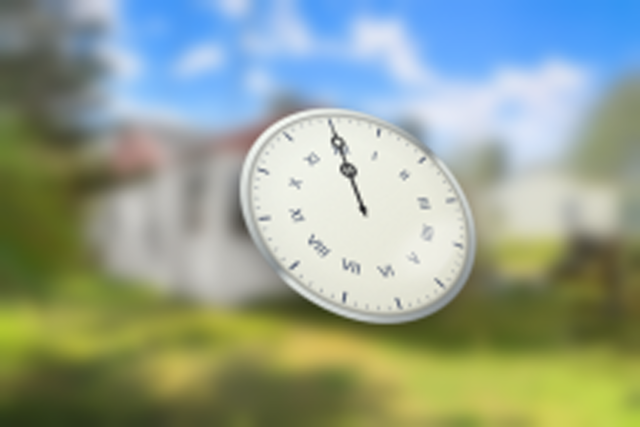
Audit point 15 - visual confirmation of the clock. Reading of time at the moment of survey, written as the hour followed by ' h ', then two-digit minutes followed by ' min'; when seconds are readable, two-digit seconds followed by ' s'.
12 h 00 min
